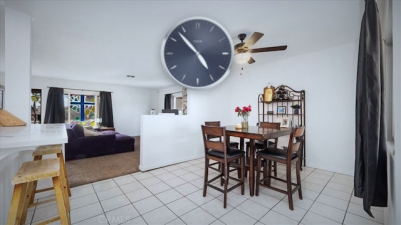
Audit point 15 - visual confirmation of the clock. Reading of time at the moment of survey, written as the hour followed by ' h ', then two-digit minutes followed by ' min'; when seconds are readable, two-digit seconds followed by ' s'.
4 h 53 min
